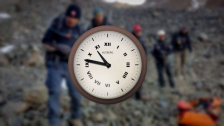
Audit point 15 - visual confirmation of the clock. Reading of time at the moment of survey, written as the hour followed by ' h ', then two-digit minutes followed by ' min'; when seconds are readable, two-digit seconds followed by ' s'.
10 h 47 min
